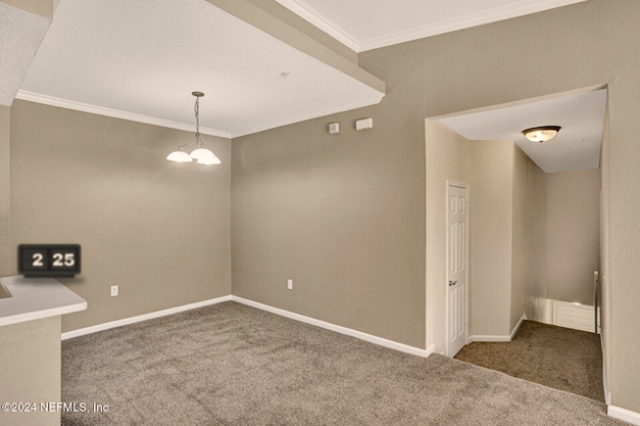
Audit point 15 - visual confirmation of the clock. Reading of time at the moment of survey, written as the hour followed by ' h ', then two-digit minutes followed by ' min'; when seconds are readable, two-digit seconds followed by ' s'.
2 h 25 min
